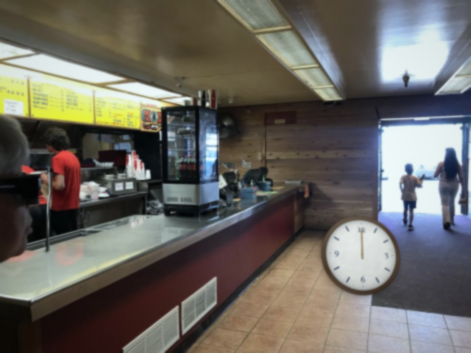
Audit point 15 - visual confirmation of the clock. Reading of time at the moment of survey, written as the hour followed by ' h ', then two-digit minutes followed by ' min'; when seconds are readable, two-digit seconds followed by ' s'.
12 h 00 min
